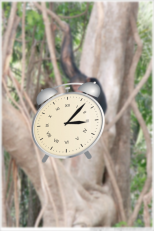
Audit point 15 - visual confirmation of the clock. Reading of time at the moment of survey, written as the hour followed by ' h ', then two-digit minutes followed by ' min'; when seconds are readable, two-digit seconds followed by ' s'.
3 h 07 min
